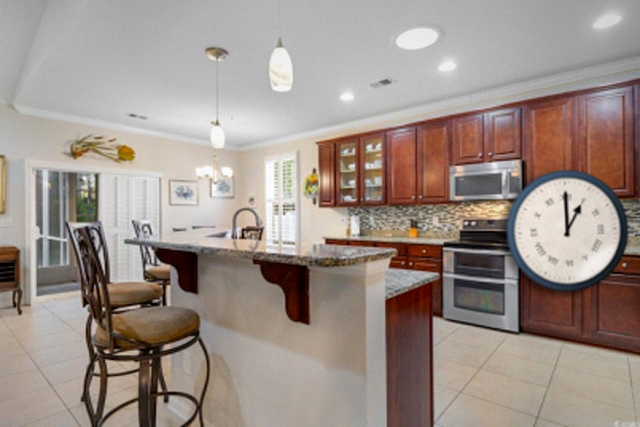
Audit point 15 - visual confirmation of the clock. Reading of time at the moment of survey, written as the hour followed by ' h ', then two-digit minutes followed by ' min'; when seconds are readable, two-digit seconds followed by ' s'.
1 h 00 min
